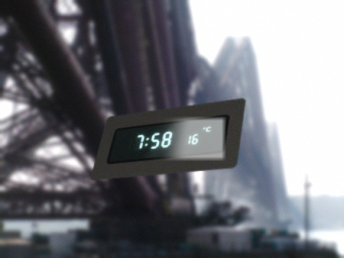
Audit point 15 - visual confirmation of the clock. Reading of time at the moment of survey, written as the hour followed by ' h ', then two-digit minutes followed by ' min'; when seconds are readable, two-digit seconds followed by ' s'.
7 h 58 min
